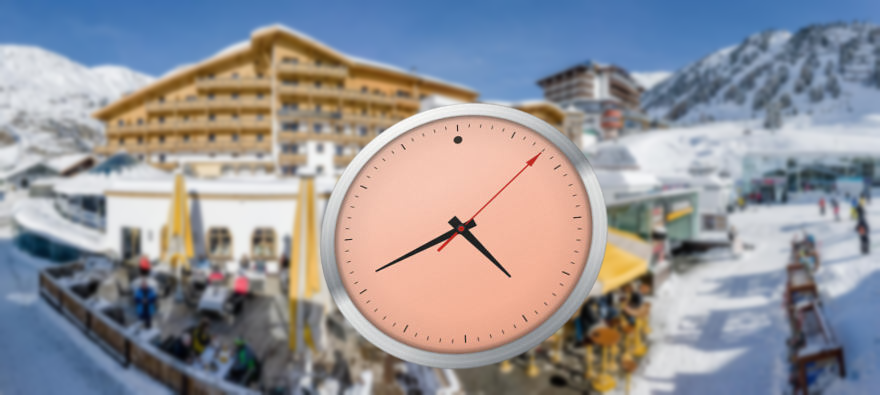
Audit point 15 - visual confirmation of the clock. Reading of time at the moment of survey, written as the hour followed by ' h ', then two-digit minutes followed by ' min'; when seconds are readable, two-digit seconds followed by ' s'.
4 h 41 min 08 s
